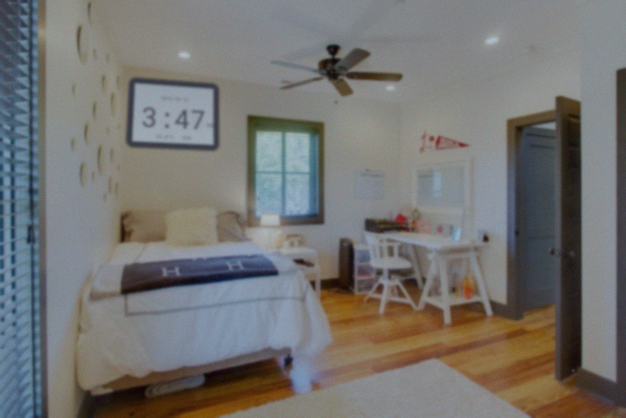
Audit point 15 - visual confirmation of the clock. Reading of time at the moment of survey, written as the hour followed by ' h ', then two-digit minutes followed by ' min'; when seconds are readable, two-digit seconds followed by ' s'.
3 h 47 min
